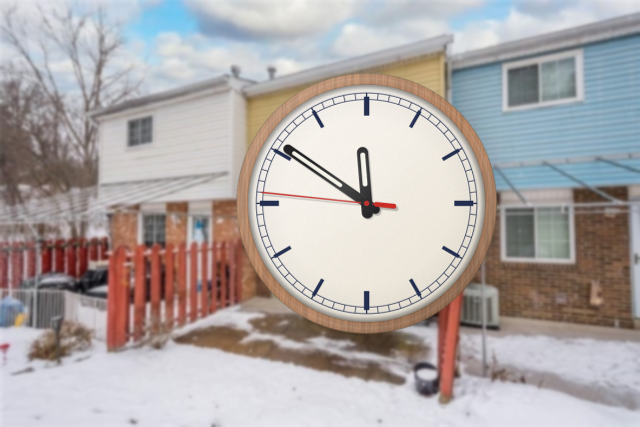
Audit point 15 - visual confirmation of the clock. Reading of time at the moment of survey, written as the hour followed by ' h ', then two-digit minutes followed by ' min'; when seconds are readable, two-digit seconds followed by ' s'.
11 h 50 min 46 s
